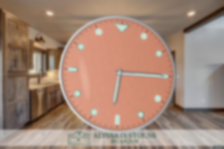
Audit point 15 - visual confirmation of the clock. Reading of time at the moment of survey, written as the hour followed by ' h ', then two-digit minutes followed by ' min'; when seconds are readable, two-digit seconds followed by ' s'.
6 h 15 min
